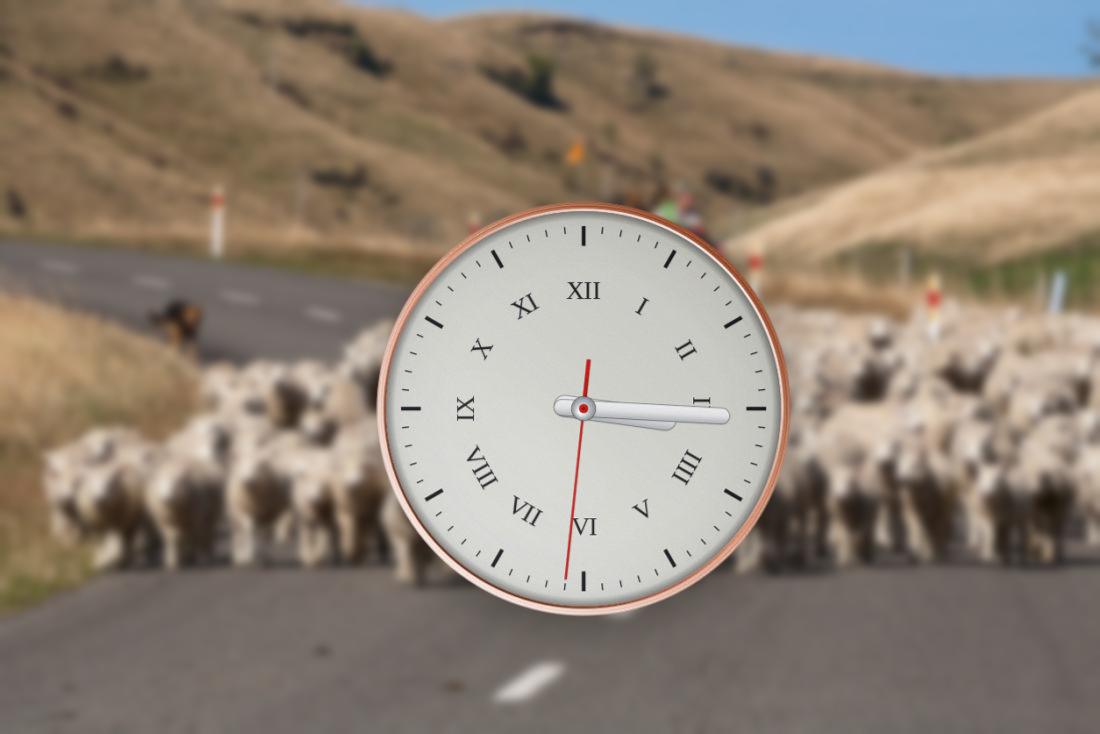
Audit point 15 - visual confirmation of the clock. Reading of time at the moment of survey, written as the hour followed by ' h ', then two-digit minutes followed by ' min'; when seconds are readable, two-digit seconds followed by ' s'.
3 h 15 min 31 s
